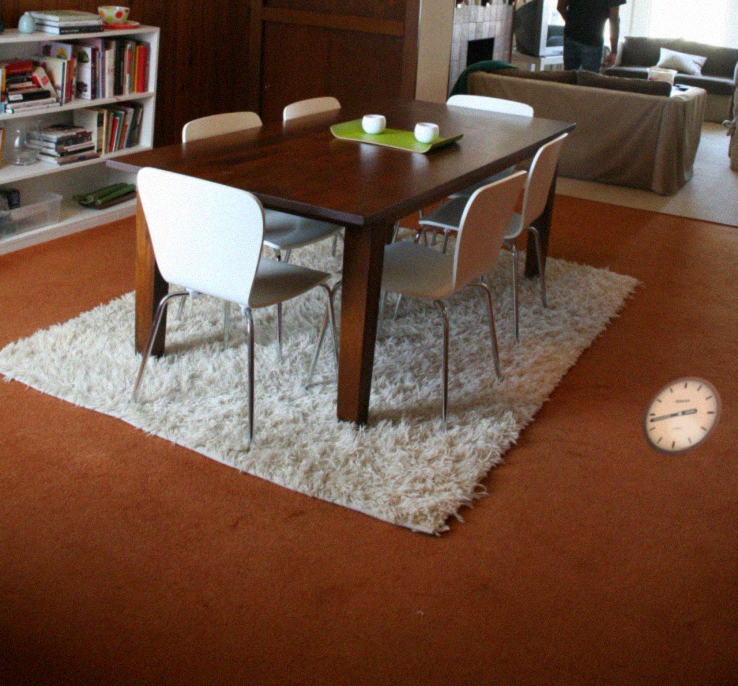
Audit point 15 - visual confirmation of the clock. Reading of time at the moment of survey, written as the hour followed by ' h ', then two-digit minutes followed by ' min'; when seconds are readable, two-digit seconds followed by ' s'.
2 h 43 min
